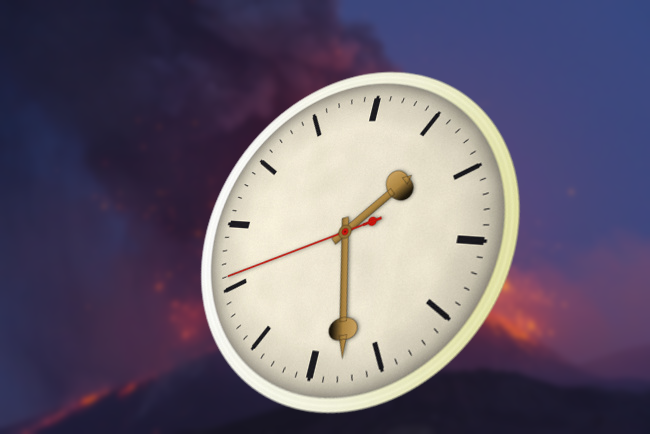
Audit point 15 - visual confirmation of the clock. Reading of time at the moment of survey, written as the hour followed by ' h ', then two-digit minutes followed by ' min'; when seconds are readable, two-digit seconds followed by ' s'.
1 h 27 min 41 s
